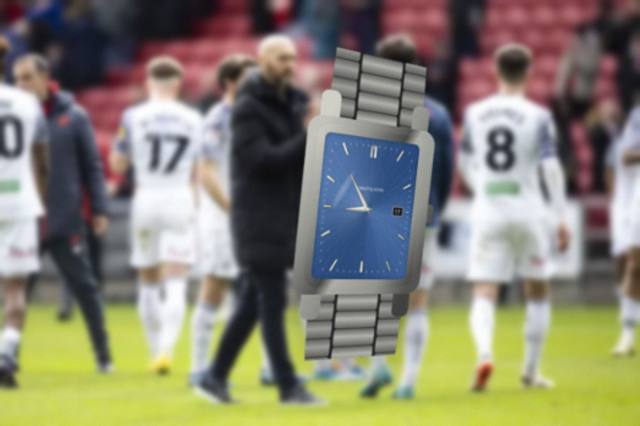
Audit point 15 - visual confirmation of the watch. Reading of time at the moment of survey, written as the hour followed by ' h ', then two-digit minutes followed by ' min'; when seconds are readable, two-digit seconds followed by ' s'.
8 h 54 min
